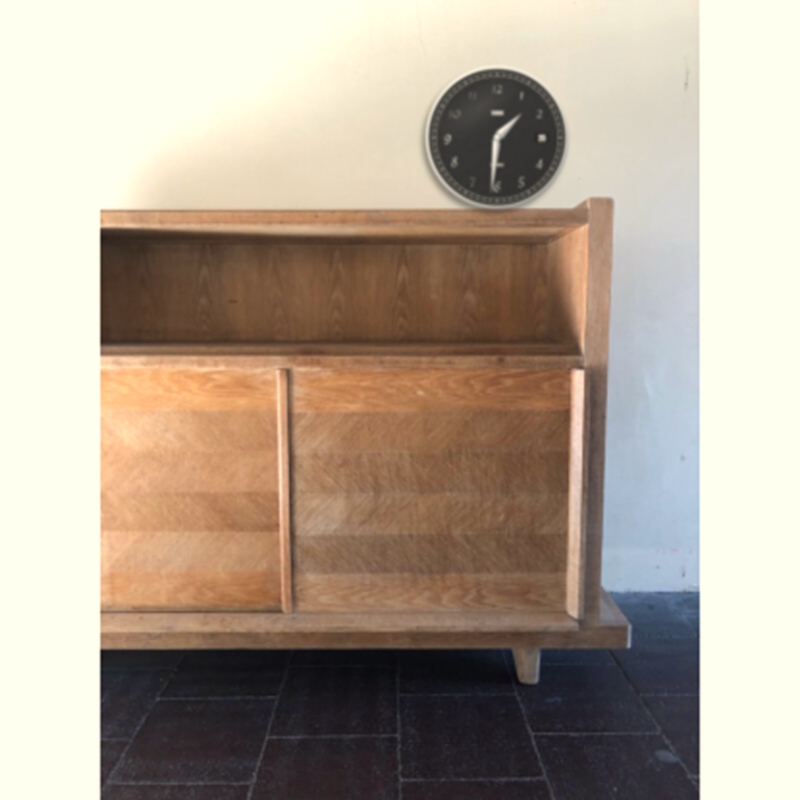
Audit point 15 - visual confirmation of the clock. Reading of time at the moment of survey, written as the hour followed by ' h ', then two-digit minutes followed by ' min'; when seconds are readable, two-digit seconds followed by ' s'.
1 h 31 min
